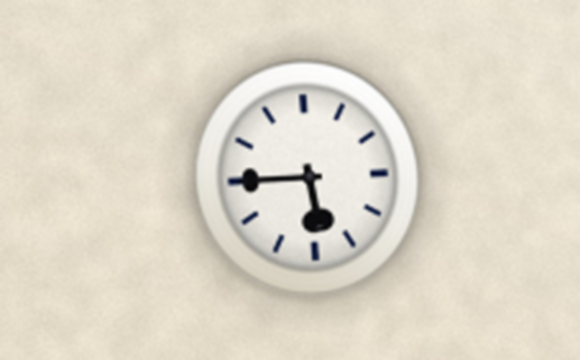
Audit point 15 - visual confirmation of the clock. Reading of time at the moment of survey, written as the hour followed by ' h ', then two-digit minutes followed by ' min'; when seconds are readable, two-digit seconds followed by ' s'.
5 h 45 min
